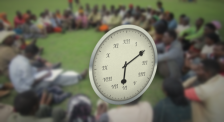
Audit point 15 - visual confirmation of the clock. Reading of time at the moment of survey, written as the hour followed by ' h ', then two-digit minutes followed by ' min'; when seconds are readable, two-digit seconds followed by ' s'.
6 h 10 min
